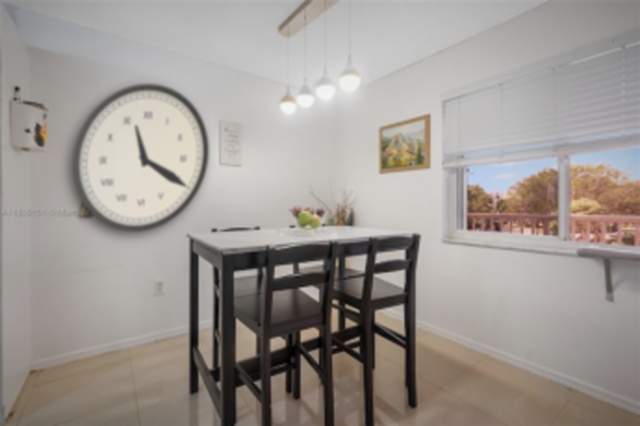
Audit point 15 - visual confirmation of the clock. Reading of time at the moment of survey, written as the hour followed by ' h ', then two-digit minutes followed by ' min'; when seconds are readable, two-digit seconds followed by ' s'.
11 h 20 min
